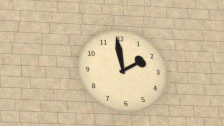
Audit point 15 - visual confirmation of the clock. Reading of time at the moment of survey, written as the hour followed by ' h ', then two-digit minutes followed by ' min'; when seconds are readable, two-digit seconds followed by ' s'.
1 h 59 min
